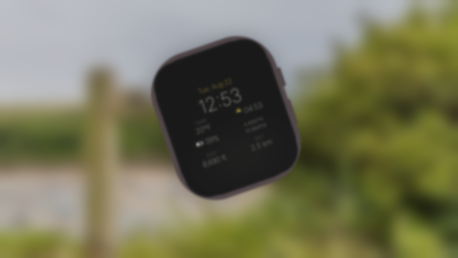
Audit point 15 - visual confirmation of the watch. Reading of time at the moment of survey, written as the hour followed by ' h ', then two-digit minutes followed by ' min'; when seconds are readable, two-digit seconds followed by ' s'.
12 h 53 min
